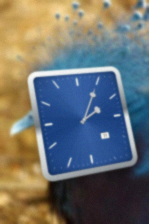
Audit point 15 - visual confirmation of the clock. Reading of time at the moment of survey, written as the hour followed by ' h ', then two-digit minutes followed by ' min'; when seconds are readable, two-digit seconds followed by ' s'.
2 h 05 min
